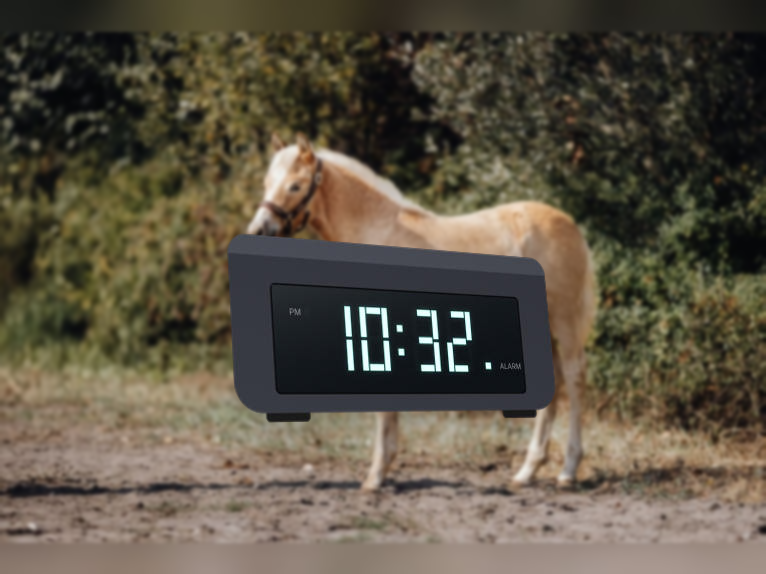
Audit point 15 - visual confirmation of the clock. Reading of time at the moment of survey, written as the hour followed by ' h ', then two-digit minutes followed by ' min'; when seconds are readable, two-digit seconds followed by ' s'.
10 h 32 min
